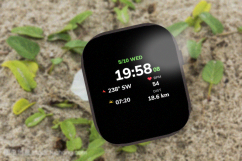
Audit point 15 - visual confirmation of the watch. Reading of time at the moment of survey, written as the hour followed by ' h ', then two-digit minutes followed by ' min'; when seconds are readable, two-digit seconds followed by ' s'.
19 h 58 min
